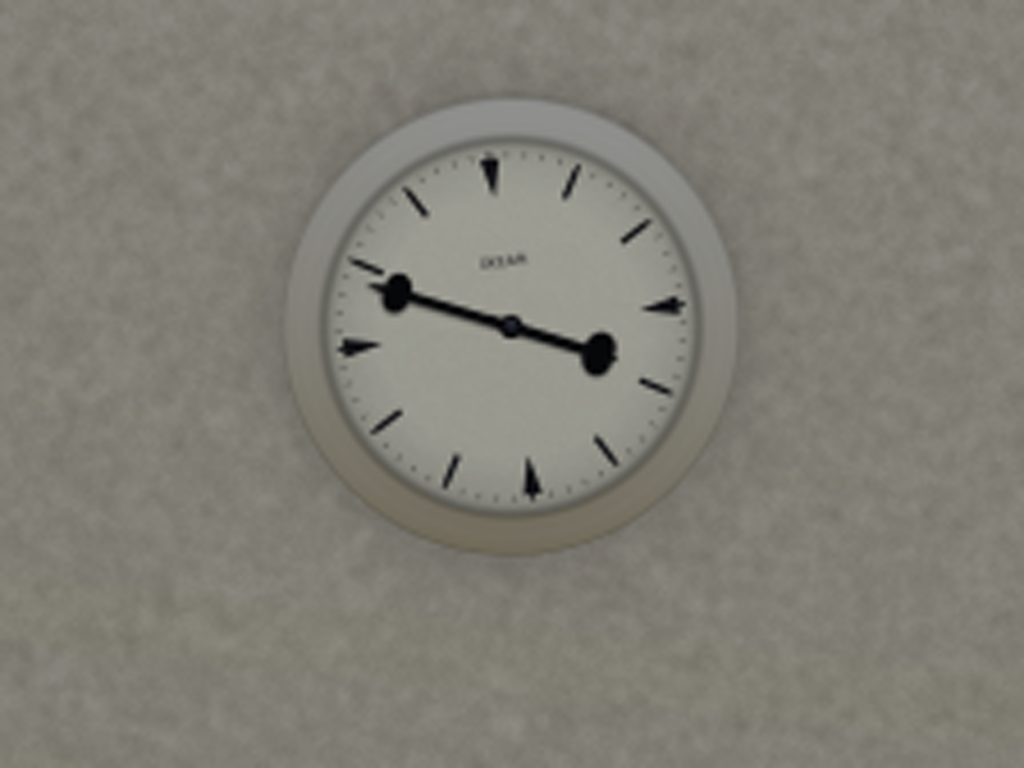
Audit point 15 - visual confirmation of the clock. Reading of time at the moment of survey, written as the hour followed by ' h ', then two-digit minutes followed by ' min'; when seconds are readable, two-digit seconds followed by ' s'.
3 h 49 min
